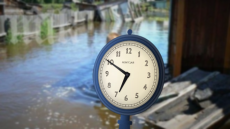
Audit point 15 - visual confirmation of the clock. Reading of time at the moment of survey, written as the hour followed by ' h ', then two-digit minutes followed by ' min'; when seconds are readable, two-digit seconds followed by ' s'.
6 h 50 min
